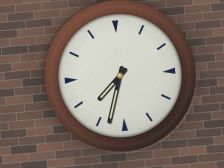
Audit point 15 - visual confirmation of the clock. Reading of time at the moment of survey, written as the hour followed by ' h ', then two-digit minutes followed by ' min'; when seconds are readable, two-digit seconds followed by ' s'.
7 h 33 min
